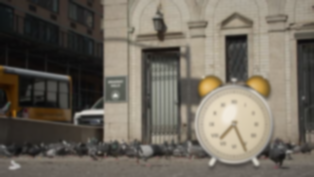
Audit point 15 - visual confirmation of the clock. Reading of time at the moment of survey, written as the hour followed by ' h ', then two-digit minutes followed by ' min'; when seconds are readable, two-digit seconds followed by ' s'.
7 h 26 min
